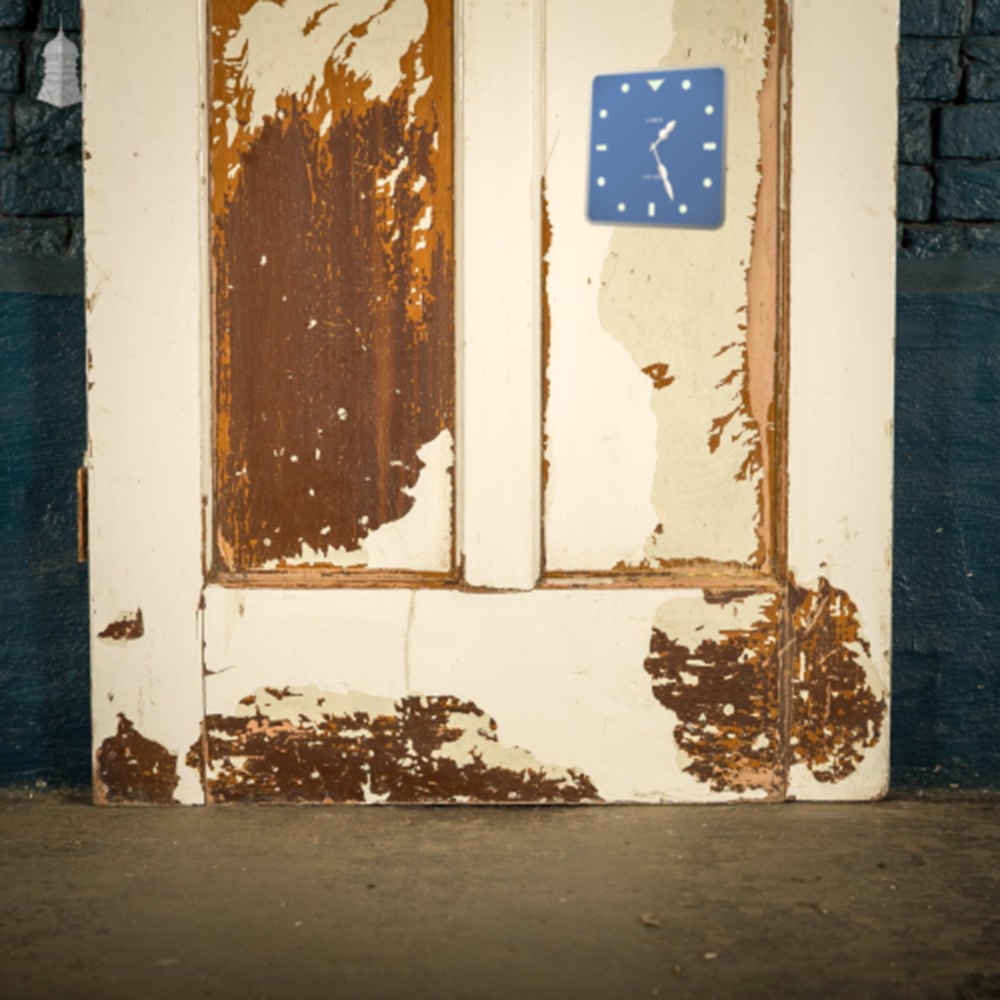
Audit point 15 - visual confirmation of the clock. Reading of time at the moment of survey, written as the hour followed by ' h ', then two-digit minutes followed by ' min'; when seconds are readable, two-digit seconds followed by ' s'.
1 h 26 min
